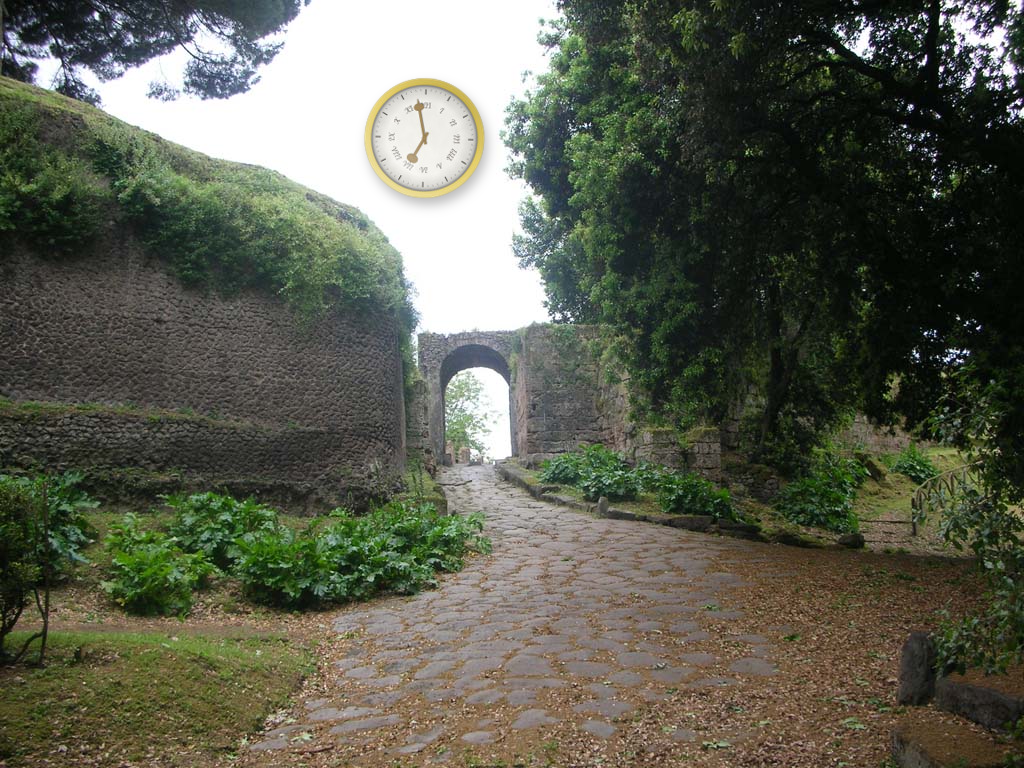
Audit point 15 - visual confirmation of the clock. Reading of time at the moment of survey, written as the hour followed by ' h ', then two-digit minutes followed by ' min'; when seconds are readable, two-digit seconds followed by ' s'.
6 h 58 min
